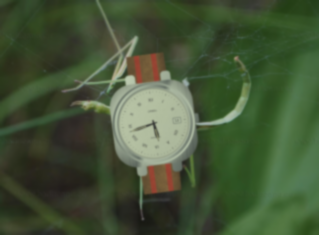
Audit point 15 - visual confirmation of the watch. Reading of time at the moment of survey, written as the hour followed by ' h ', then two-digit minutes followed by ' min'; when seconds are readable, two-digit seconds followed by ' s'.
5 h 43 min
